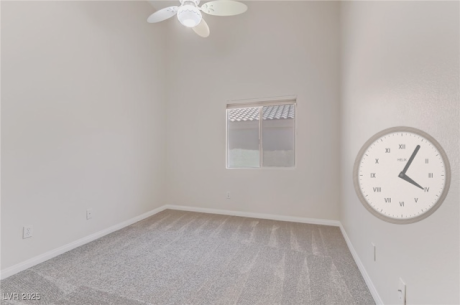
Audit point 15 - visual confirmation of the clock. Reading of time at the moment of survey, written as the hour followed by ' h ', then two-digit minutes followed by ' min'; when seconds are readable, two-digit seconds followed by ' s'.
4 h 05 min
